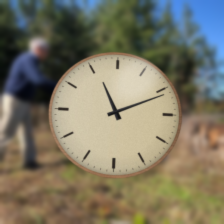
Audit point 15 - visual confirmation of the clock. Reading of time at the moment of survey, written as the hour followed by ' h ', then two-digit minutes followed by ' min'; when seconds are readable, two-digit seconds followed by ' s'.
11 h 11 min
